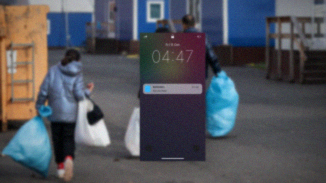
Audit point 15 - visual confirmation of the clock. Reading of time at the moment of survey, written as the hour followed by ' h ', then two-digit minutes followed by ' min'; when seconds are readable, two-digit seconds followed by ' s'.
4 h 47 min
